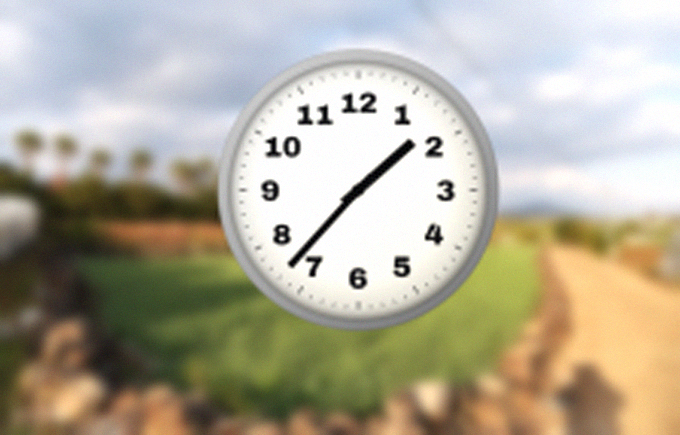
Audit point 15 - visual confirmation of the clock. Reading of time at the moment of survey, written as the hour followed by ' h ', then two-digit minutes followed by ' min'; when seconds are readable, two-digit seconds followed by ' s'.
1 h 37 min
